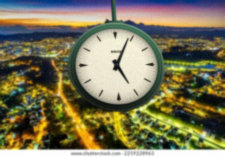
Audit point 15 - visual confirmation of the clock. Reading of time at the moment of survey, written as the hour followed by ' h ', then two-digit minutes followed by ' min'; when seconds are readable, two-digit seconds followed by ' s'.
5 h 04 min
